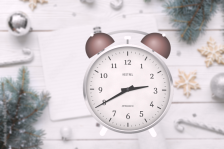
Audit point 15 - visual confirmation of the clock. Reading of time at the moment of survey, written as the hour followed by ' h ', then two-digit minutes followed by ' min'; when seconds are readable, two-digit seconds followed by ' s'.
2 h 40 min
